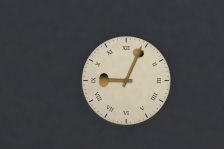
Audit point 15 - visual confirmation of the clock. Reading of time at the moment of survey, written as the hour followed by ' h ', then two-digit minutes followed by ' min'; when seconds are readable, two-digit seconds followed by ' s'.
9 h 04 min
